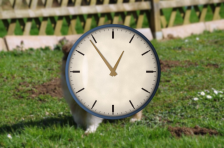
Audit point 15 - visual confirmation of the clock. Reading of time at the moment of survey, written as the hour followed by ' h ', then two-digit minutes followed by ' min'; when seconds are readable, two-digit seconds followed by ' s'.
12 h 54 min
